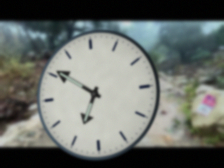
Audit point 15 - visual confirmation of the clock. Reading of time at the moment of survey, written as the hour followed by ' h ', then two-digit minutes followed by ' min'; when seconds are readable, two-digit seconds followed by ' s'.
6 h 51 min
